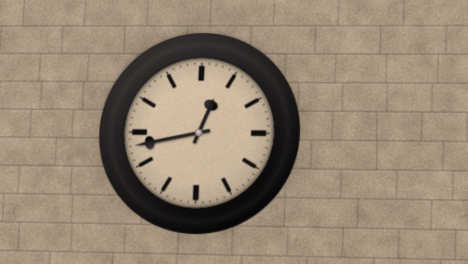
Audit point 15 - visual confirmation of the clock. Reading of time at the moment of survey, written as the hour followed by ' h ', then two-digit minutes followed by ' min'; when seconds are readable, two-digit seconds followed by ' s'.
12 h 43 min
